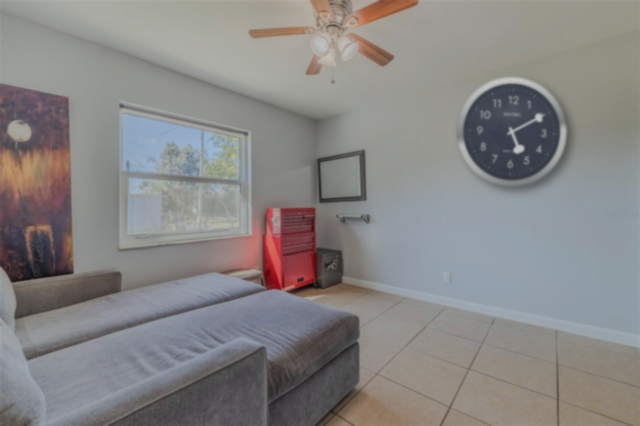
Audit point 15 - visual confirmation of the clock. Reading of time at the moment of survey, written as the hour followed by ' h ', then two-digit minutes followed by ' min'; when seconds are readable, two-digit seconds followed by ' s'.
5 h 10 min
